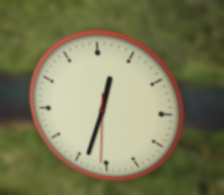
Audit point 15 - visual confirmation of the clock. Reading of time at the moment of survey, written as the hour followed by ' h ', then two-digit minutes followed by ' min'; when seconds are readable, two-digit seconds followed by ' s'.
12 h 33 min 31 s
